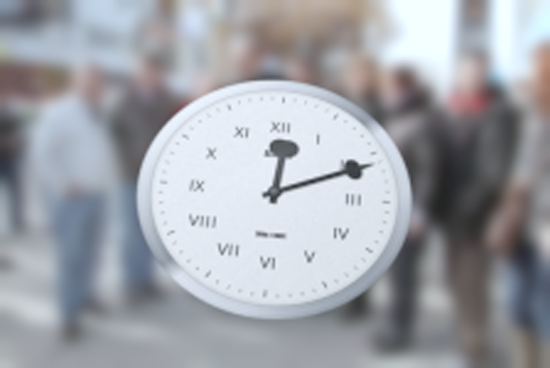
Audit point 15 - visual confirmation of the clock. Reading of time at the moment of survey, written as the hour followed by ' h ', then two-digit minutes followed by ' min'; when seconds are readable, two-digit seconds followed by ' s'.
12 h 11 min
